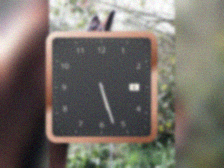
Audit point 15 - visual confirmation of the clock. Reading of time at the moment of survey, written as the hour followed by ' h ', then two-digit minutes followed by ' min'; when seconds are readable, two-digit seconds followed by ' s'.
5 h 27 min
